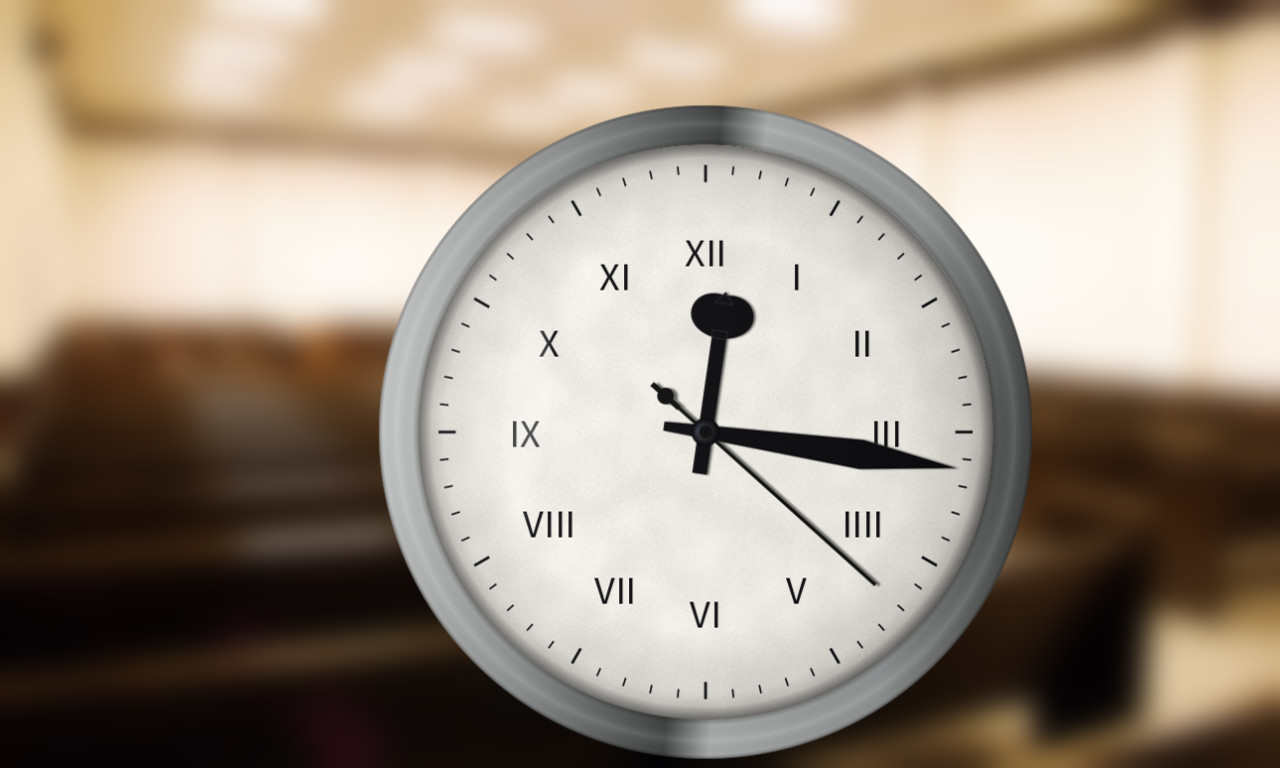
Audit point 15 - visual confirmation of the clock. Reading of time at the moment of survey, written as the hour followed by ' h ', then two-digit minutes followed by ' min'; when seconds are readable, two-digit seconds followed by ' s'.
12 h 16 min 22 s
